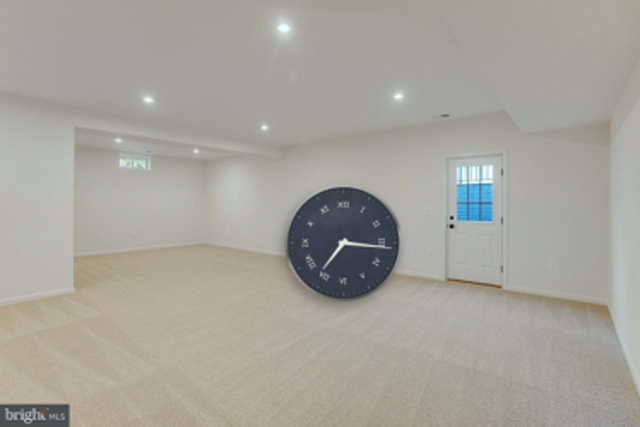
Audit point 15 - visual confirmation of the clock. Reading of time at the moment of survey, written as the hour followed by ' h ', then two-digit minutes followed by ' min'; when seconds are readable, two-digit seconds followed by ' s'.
7 h 16 min
